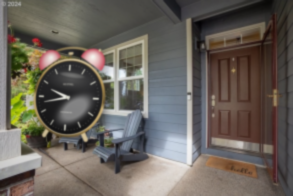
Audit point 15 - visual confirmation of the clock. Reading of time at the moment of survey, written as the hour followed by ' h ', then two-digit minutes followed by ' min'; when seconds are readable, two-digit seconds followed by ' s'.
9 h 43 min
